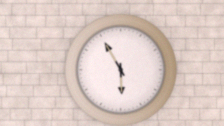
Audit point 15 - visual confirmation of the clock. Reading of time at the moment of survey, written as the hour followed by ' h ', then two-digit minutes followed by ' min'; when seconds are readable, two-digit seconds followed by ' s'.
5 h 55 min
